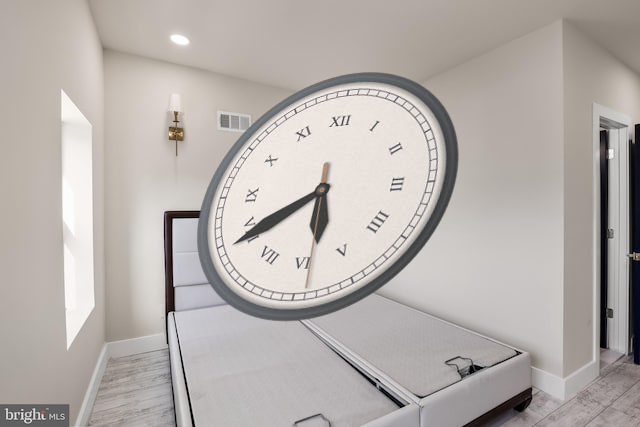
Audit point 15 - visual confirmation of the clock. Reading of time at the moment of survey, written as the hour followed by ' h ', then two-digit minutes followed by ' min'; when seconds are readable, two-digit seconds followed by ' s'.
5 h 39 min 29 s
